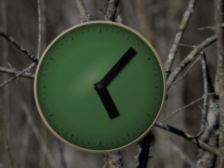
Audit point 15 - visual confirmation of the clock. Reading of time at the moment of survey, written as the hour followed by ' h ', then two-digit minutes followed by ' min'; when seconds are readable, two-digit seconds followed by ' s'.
5 h 07 min
